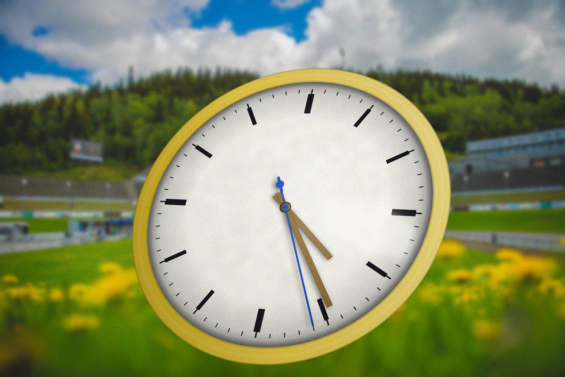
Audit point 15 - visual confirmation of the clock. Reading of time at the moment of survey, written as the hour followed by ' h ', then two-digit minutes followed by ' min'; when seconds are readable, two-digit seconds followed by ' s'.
4 h 24 min 26 s
